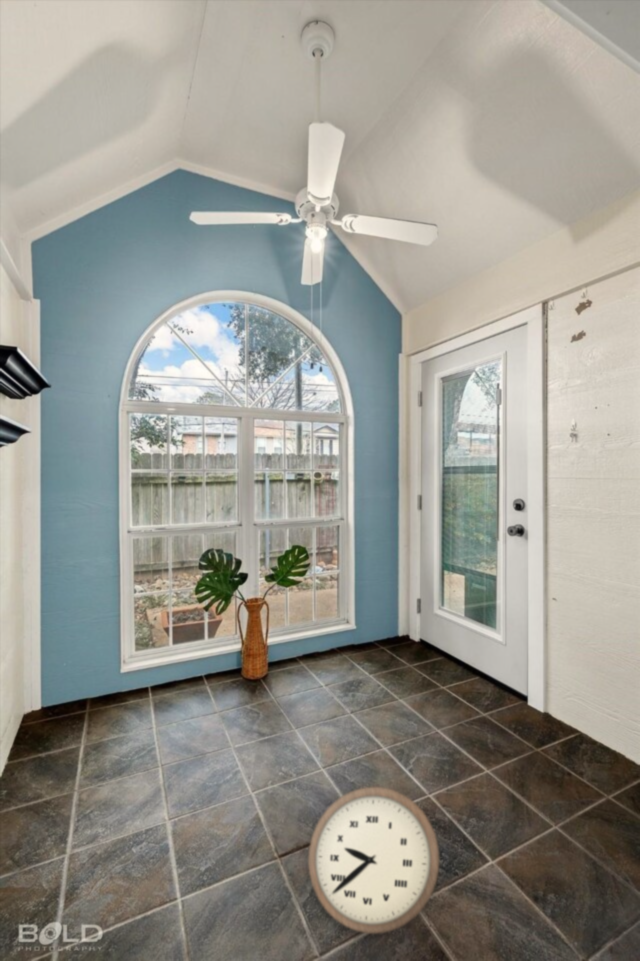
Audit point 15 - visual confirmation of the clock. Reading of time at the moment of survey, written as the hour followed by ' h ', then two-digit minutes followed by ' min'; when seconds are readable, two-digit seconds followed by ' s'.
9 h 38 min
